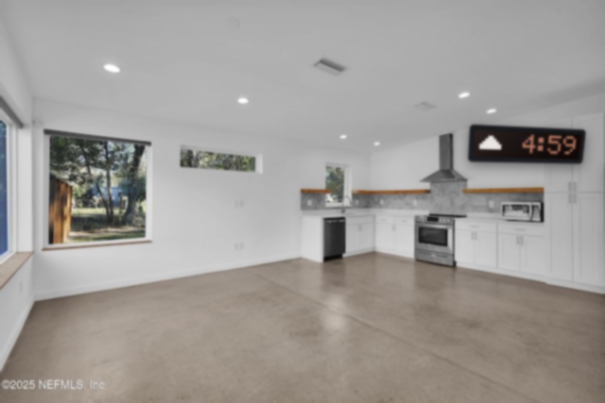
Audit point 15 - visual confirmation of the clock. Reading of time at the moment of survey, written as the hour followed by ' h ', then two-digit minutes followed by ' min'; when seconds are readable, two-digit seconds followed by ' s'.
4 h 59 min
